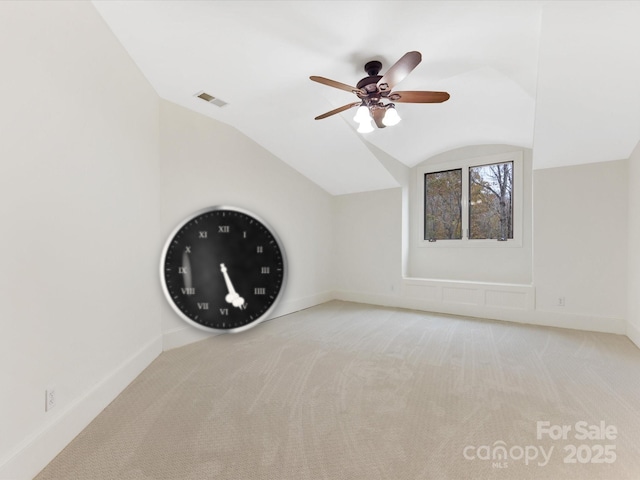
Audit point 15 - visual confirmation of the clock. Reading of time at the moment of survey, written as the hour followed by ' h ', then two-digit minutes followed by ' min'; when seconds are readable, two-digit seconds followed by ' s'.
5 h 26 min
